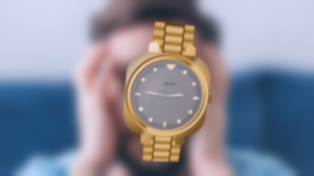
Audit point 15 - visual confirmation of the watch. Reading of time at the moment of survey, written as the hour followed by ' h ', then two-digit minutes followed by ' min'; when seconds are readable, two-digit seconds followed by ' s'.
2 h 46 min
